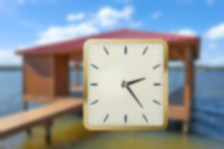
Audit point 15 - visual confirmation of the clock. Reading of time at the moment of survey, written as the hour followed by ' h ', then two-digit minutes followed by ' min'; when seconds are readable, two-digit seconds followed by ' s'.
2 h 24 min
